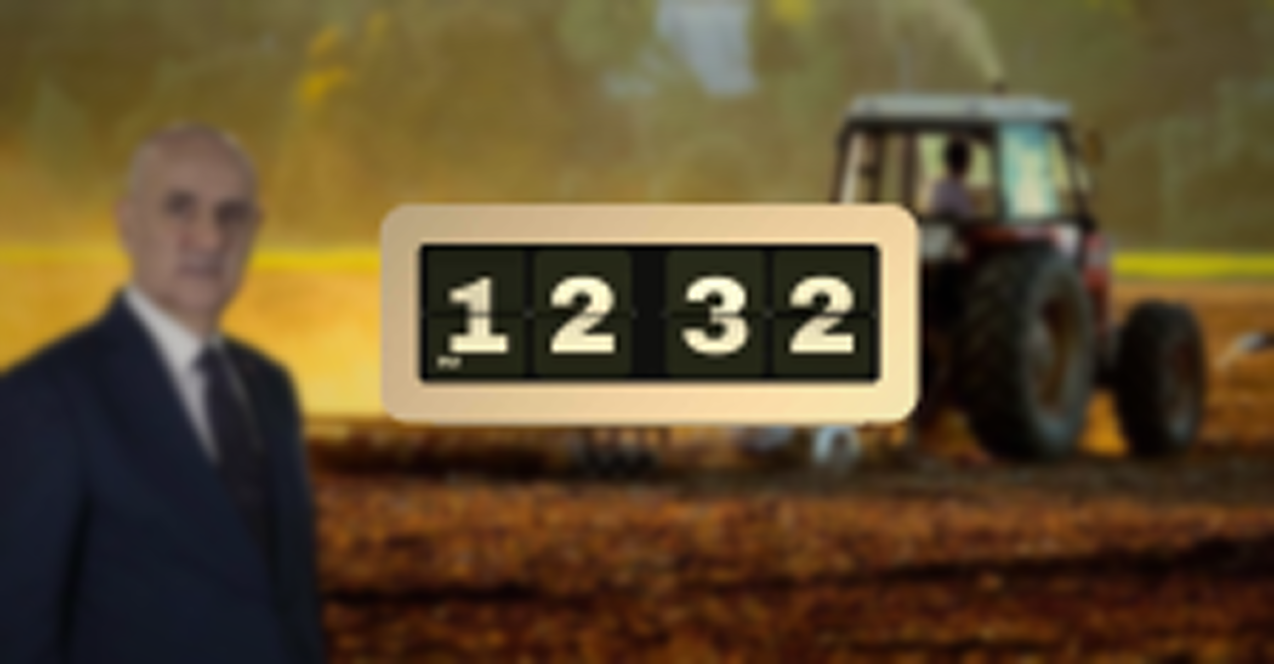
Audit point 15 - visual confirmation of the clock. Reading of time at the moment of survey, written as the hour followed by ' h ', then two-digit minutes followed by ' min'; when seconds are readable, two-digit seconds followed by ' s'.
12 h 32 min
